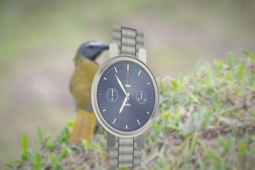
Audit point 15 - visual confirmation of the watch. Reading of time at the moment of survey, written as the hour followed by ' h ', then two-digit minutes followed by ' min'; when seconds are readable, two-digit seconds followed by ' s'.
6 h 54 min
